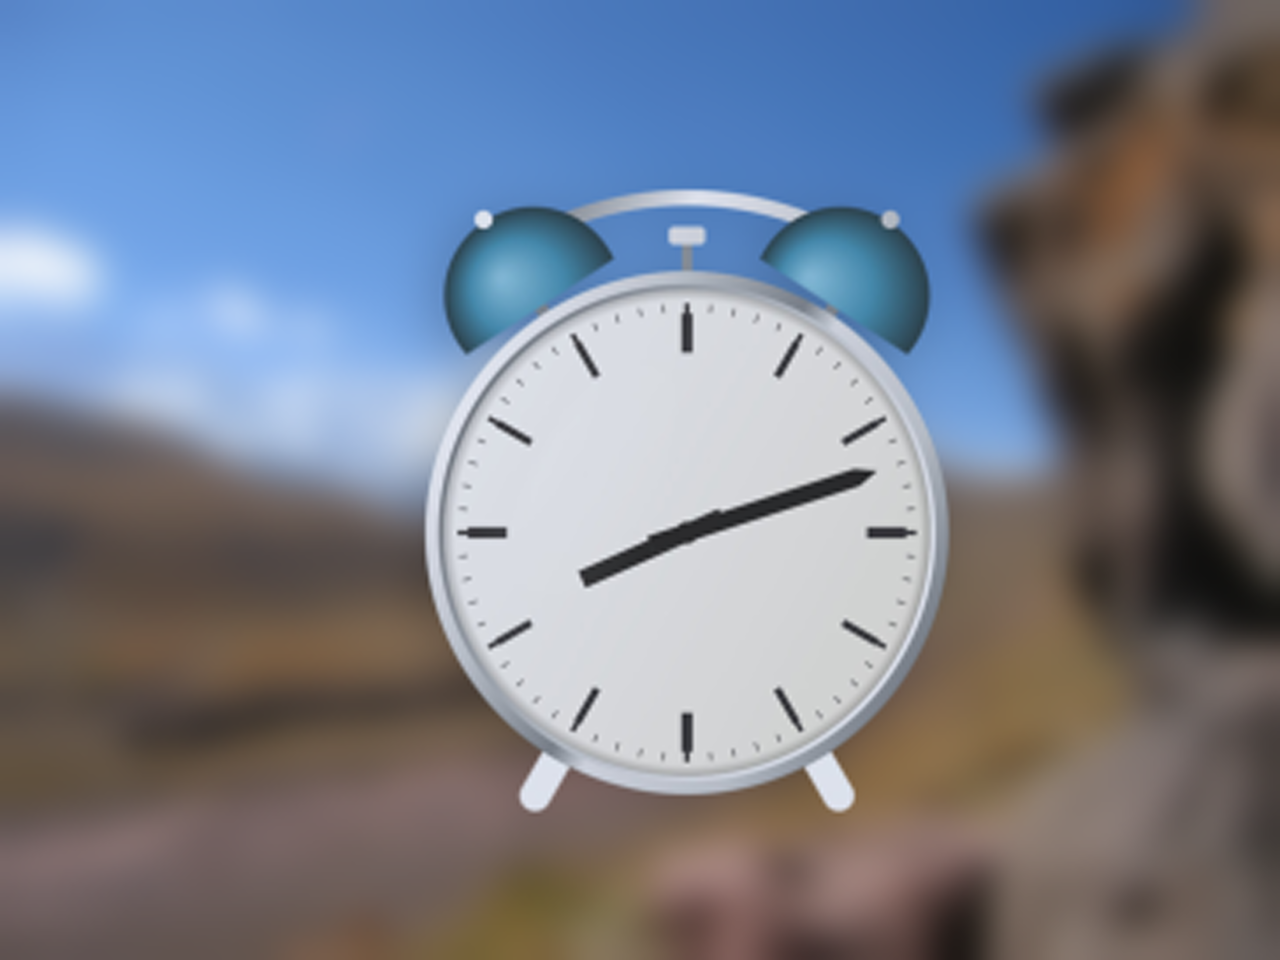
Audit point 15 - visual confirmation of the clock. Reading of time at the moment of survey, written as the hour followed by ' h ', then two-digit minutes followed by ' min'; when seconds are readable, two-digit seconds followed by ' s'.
8 h 12 min
